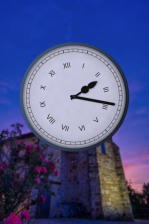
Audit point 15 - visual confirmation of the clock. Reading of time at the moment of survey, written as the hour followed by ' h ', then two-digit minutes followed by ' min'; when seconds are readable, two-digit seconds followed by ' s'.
2 h 19 min
